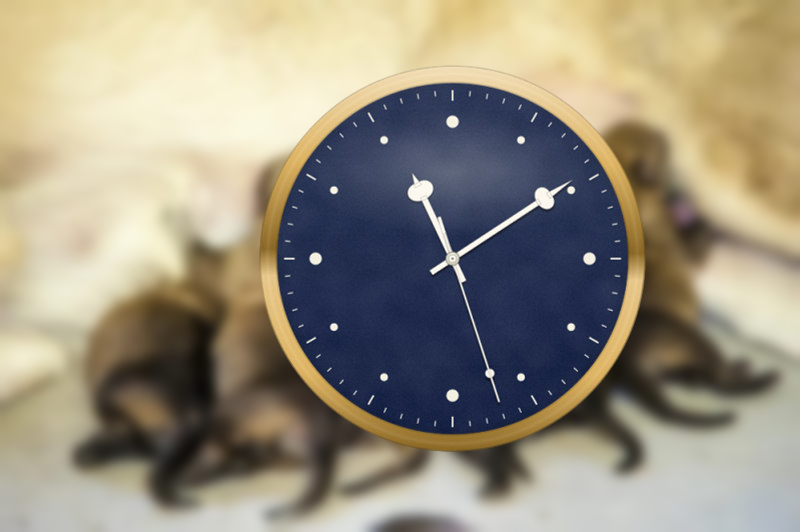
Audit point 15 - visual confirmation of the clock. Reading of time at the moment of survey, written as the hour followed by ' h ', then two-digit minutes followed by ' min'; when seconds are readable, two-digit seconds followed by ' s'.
11 h 09 min 27 s
